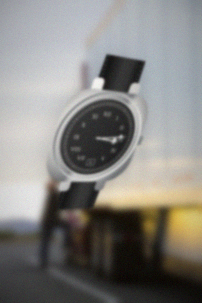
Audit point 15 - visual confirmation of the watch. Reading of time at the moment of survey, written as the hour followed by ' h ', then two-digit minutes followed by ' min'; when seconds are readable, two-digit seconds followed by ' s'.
3 h 14 min
